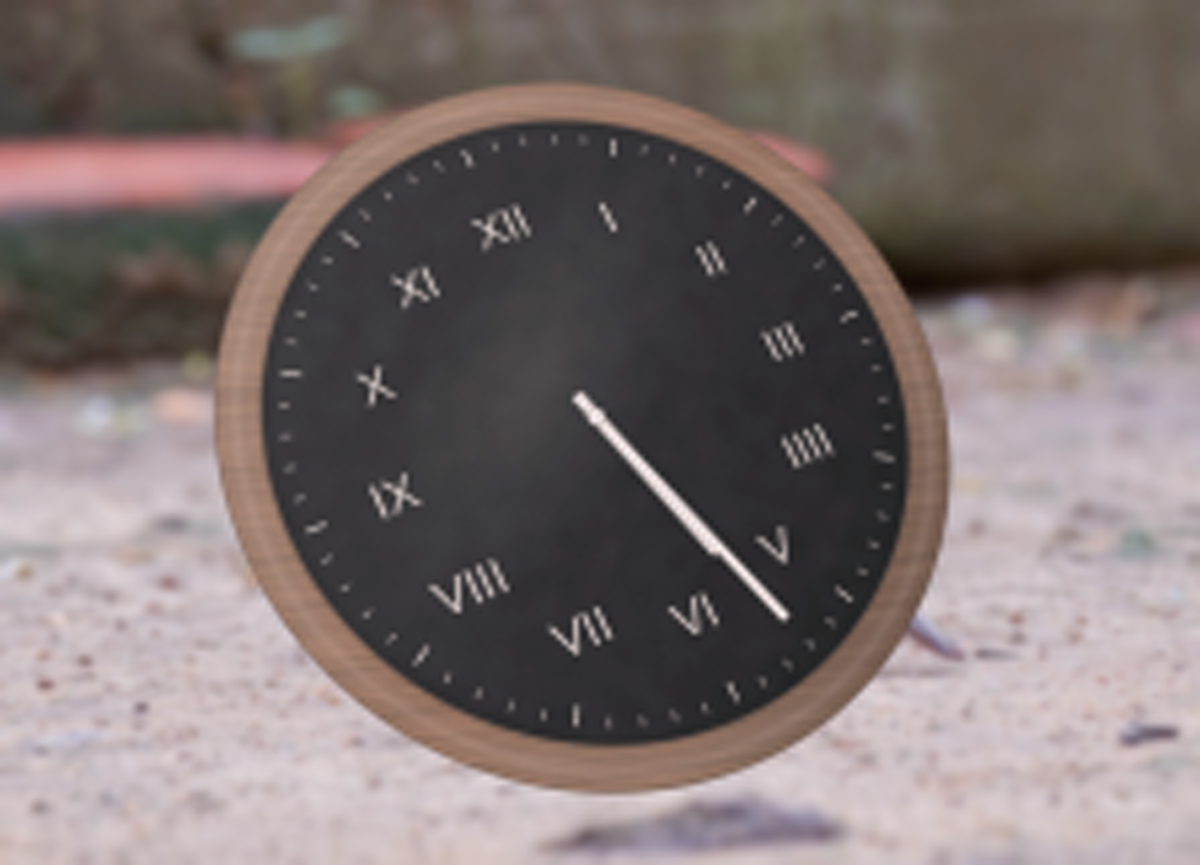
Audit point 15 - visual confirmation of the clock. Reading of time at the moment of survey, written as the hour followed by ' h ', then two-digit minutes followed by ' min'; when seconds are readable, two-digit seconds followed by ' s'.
5 h 27 min
